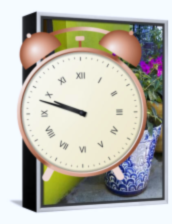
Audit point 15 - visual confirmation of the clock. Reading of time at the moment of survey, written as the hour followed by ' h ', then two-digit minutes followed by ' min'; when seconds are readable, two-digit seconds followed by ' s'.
9 h 48 min
